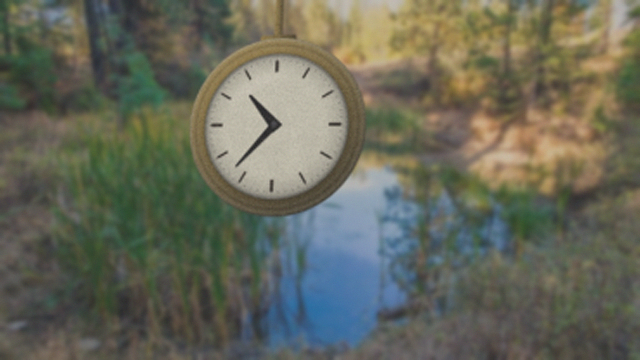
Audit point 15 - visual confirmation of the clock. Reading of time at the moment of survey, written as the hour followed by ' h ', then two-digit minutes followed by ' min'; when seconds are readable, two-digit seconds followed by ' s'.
10 h 37 min
